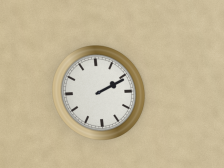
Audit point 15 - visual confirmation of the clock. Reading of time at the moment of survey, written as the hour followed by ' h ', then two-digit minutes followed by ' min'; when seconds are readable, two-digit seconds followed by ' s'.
2 h 11 min
